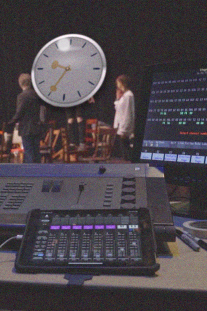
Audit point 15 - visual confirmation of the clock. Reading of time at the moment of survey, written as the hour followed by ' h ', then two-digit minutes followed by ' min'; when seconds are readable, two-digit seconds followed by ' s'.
9 h 35 min
